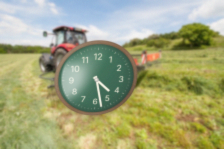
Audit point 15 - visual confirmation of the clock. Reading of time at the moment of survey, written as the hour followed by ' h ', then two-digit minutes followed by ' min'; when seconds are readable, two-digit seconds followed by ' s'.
4 h 28 min
